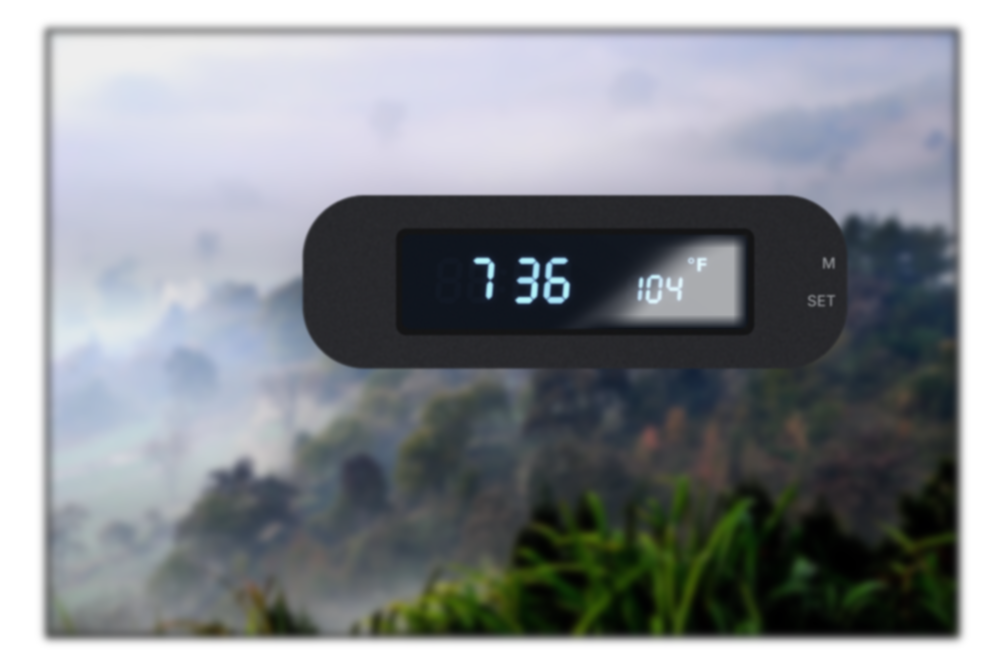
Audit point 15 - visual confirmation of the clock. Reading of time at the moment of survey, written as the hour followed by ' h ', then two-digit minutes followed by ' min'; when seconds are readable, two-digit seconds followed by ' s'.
7 h 36 min
